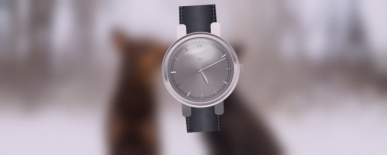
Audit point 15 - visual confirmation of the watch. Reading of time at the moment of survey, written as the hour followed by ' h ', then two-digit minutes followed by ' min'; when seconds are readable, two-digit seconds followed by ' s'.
5 h 11 min
